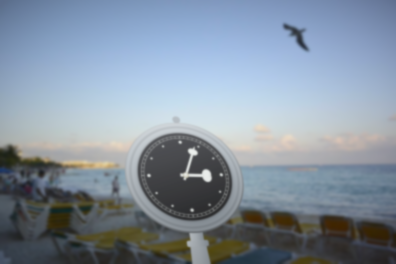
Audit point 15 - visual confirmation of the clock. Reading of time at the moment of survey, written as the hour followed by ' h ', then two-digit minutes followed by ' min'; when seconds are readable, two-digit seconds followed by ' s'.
3 h 04 min
